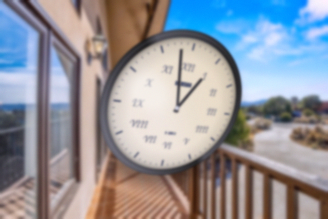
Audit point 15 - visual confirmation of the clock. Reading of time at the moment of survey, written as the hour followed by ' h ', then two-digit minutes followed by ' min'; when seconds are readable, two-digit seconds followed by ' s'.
12 h 58 min
